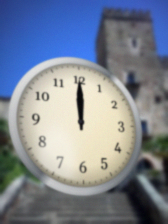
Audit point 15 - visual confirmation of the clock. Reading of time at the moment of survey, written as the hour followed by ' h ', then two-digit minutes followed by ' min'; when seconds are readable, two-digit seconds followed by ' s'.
12 h 00 min
